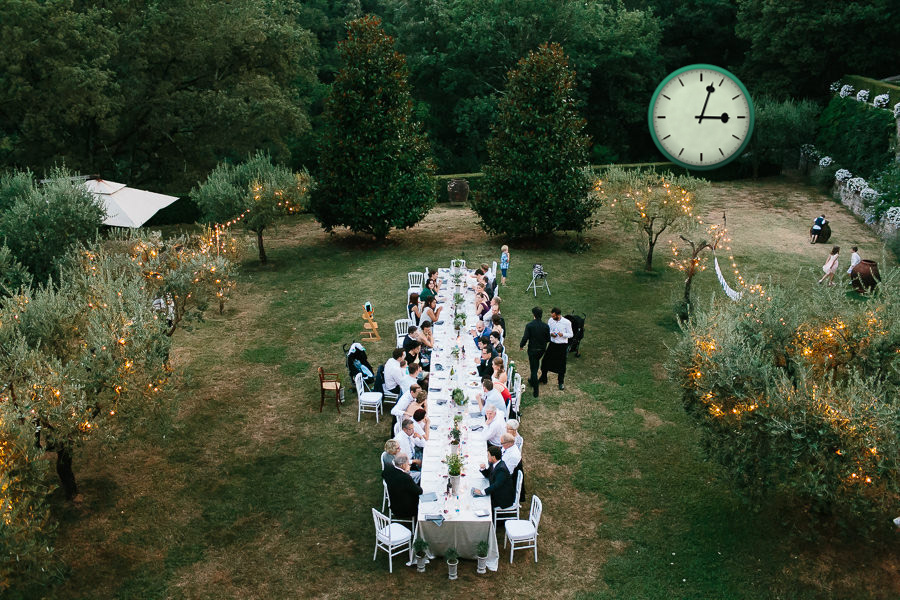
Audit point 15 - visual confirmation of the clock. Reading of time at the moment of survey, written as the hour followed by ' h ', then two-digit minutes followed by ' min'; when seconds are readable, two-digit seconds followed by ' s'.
3 h 03 min
